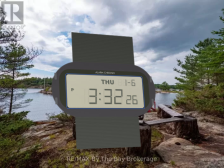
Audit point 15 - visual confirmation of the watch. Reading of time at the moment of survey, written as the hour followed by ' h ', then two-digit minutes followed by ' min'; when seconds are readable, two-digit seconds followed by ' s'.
3 h 32 min 26 s
